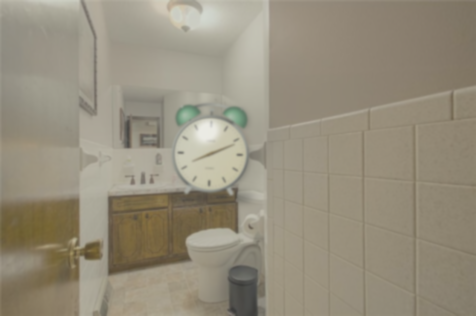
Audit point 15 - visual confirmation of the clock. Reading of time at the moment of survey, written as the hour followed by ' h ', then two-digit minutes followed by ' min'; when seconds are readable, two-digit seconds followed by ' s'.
8 h 11 min
